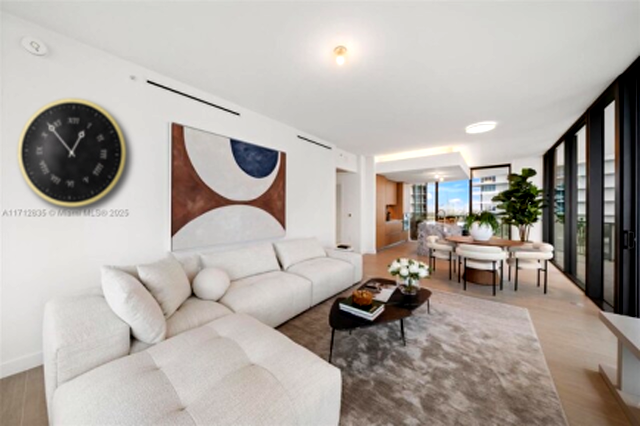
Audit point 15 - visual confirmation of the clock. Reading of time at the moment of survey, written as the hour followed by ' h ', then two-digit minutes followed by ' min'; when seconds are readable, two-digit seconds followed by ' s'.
12 h 53 min
